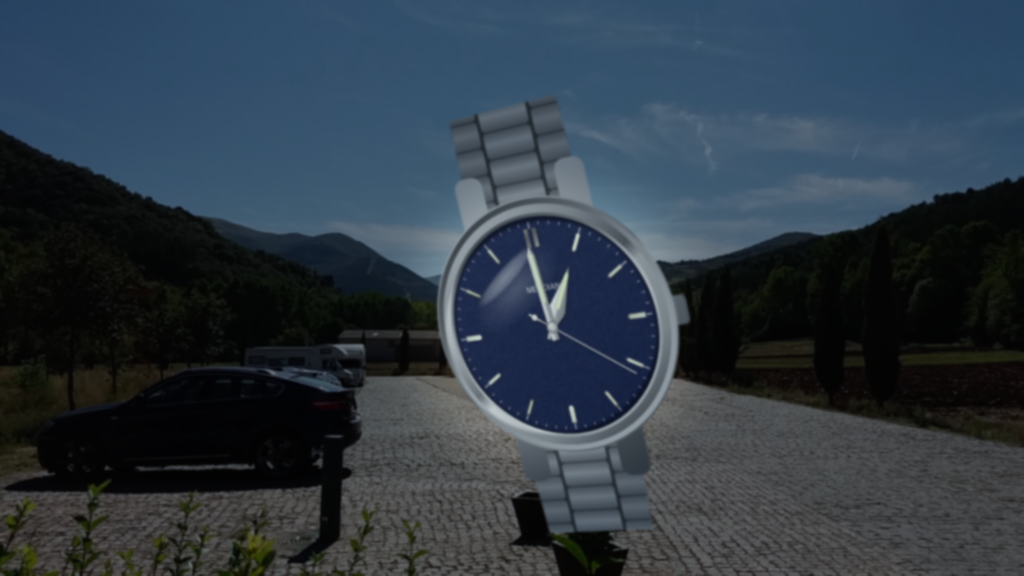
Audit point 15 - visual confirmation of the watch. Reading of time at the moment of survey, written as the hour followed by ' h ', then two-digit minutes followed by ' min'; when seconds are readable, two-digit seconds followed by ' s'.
12 h 59 min 21 s
